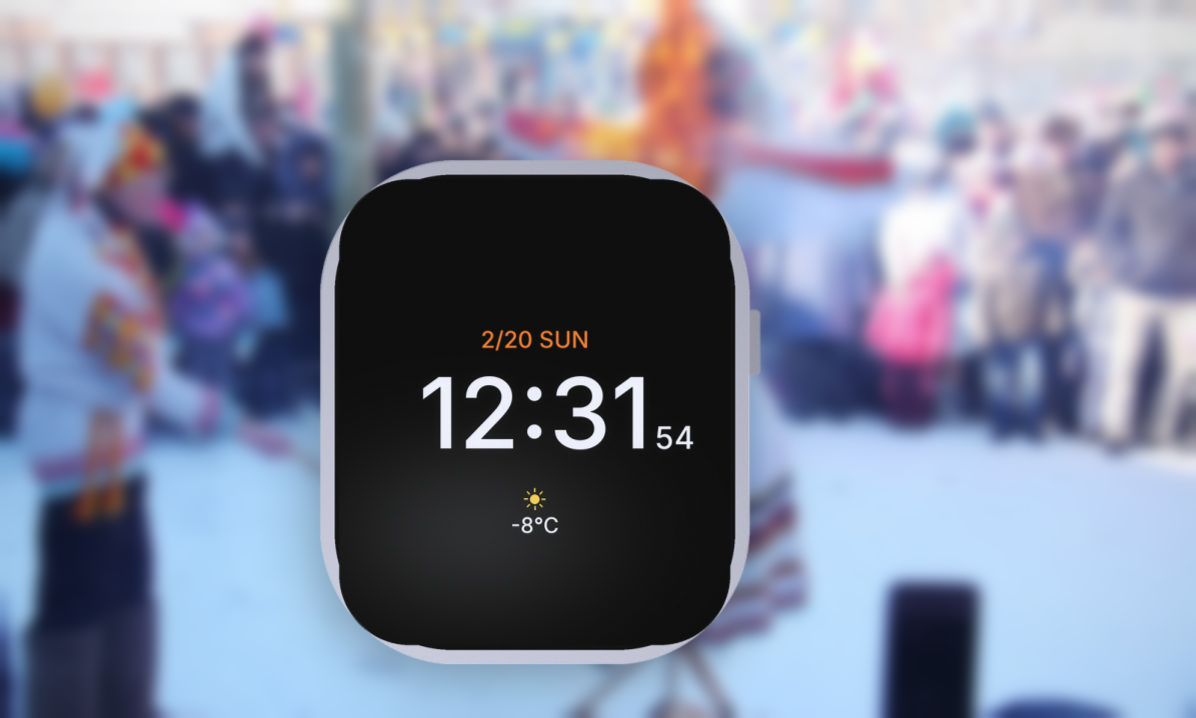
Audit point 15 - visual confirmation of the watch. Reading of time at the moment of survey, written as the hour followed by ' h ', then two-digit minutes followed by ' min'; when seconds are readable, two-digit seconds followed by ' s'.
12 h 31 min 54 s
